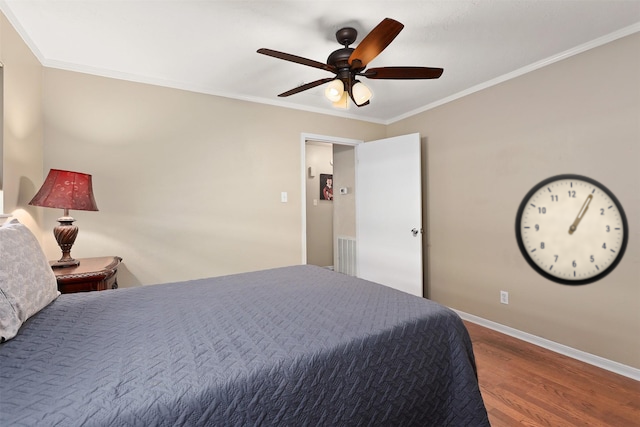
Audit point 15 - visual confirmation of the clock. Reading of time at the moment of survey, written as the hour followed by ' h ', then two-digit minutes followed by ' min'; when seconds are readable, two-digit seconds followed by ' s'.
1 h 05 min
